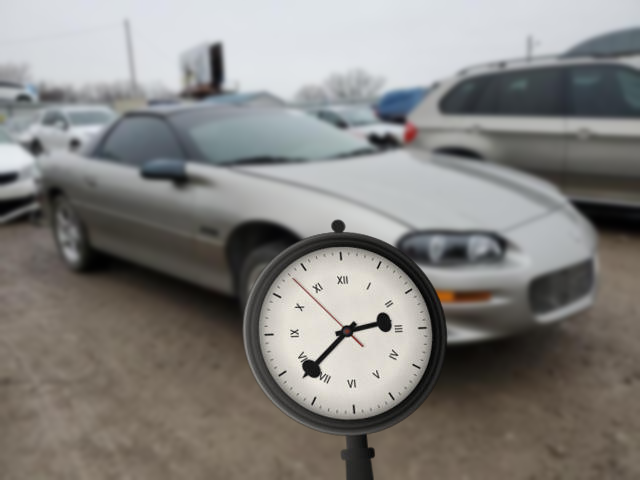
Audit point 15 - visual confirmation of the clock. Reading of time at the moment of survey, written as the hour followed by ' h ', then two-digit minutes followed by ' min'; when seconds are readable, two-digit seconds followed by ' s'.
2 h 37 min 53 s
